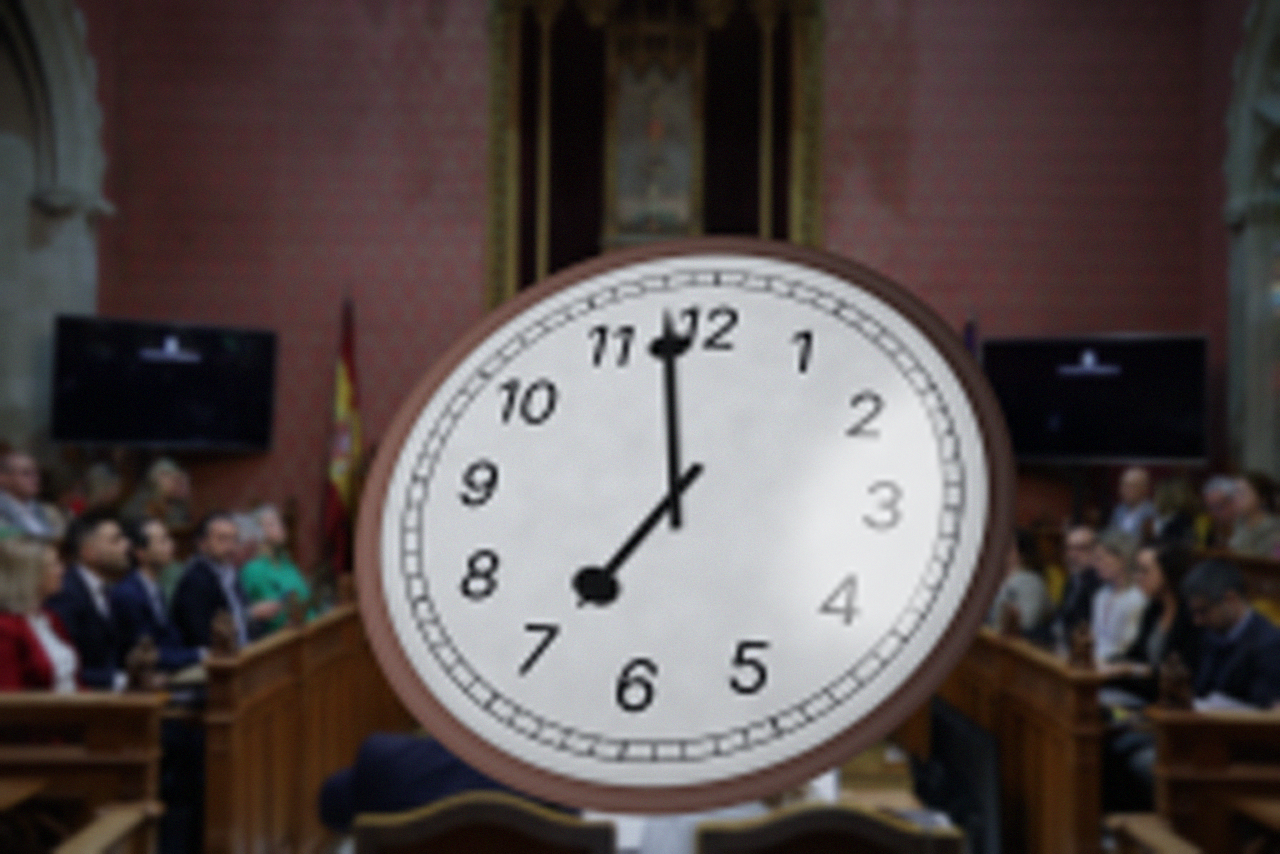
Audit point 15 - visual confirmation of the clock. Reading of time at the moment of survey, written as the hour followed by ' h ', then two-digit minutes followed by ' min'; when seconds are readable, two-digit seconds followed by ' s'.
6 h 58 min
